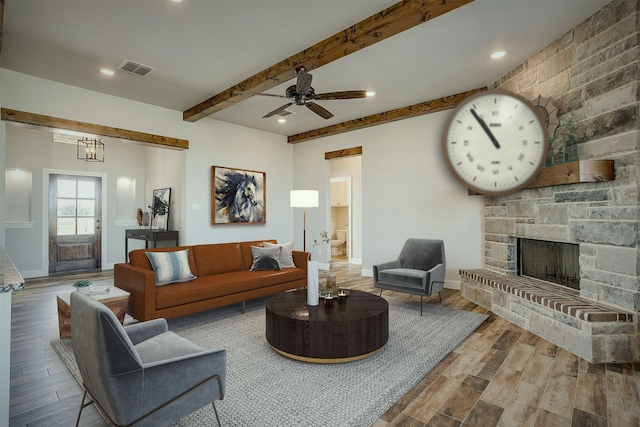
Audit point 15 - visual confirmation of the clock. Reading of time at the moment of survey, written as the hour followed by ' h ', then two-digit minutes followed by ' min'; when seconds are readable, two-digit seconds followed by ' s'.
10 h 54 min
